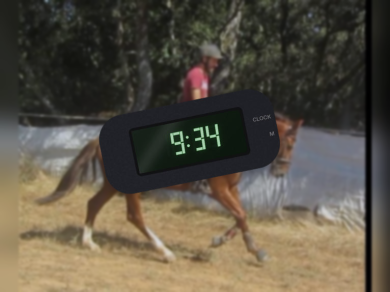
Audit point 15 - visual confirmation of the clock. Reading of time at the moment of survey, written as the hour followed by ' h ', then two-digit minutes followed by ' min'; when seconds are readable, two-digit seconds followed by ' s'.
9 h 34 min
